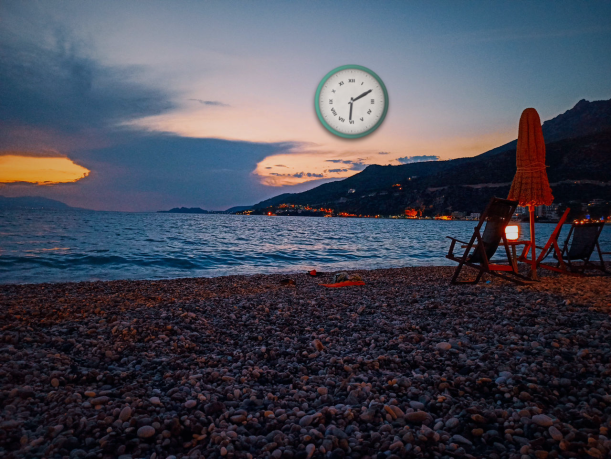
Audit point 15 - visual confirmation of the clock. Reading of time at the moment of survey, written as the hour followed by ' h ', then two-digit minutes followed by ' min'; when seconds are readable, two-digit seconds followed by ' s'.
6 h 10 min
